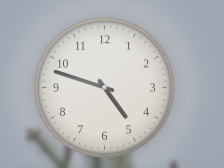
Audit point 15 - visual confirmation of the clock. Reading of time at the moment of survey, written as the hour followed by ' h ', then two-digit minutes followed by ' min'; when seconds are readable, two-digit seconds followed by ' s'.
4 h 48 min
